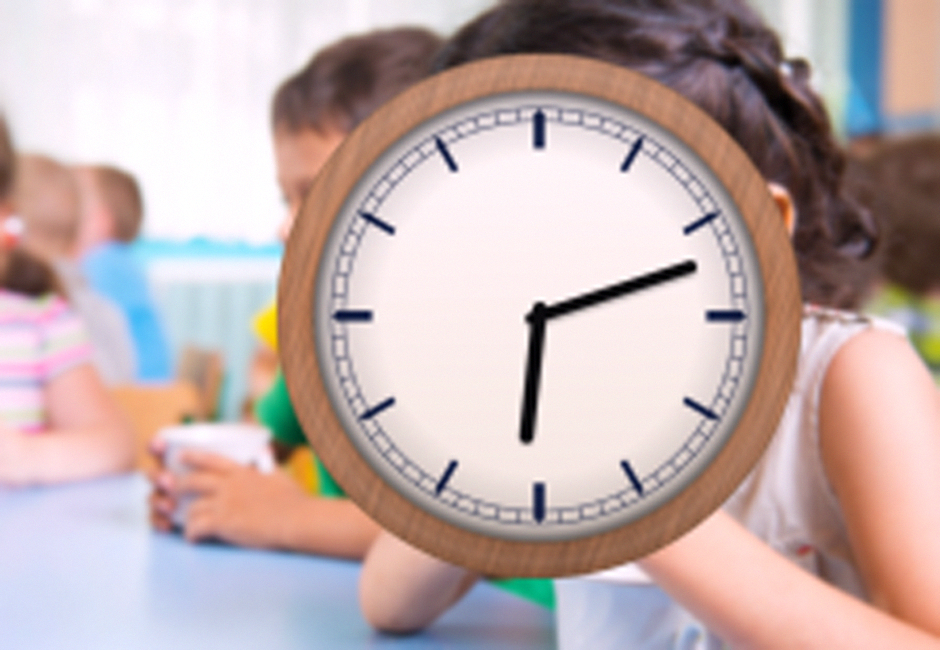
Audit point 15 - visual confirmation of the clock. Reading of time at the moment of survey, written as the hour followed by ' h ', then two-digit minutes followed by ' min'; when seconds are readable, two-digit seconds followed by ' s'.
6 h 12 min
